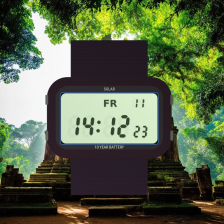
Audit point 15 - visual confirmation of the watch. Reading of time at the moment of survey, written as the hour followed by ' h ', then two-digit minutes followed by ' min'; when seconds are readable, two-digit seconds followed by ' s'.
14 h 12 min 23 s
